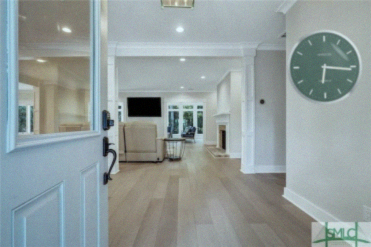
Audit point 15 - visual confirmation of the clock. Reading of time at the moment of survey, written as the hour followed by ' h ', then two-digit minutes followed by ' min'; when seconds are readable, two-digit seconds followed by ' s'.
6 h 16 min
